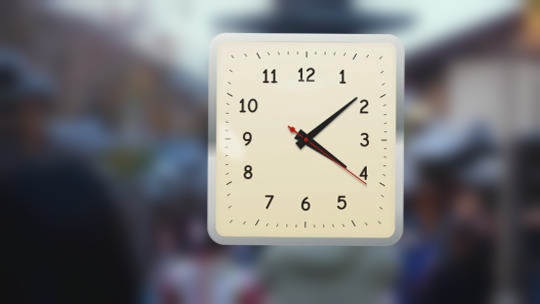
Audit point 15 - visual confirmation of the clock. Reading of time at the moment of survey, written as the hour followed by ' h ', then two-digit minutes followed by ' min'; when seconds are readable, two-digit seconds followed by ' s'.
4 h 08 min 21 s
